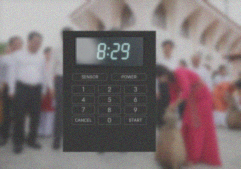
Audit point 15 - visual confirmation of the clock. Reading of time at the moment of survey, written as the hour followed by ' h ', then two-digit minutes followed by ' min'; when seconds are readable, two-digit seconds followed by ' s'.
8 h 29 min
